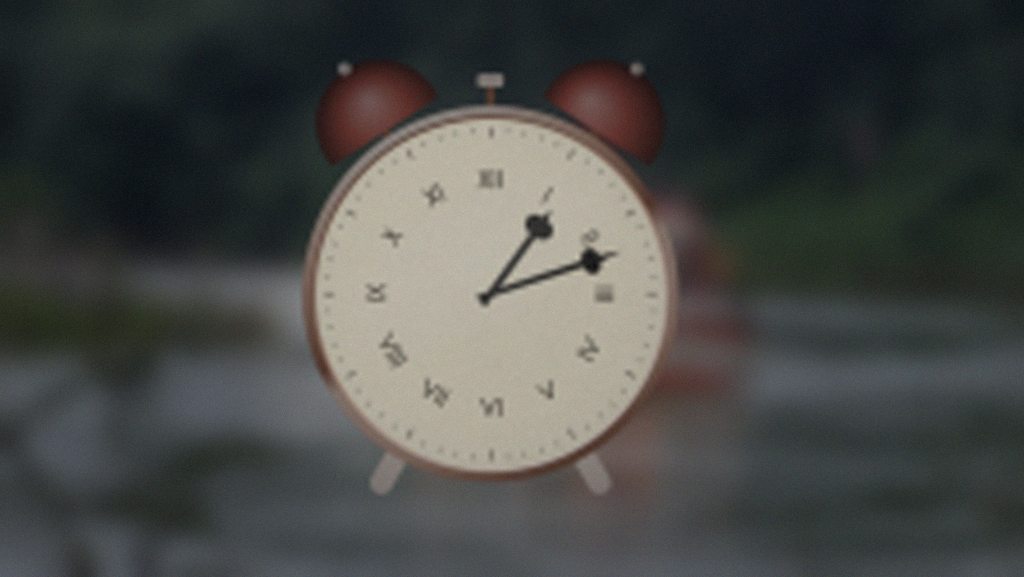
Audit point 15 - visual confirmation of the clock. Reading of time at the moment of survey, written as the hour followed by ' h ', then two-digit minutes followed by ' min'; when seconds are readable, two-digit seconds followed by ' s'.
1 h 12 min
